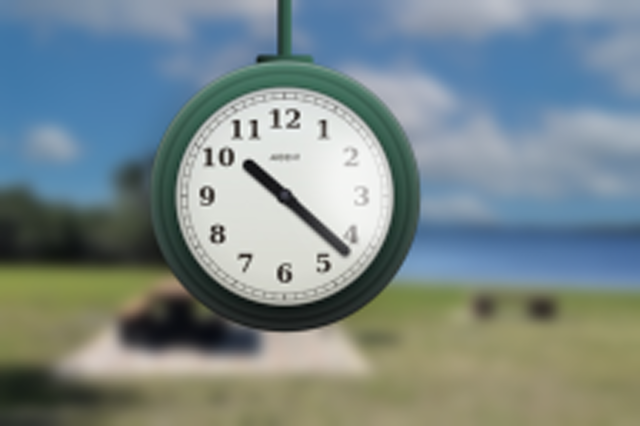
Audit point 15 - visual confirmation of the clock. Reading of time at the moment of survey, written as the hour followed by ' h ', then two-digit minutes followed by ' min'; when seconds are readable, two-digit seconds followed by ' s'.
10 h 22 min
